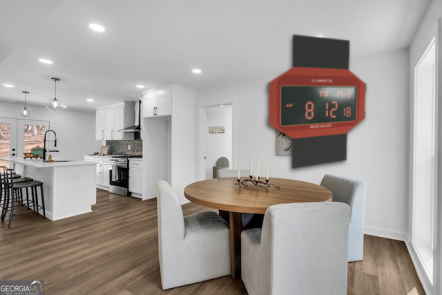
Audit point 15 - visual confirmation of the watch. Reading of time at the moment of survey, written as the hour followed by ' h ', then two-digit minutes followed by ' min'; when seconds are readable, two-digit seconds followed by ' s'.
8 h 12 min 18 s
